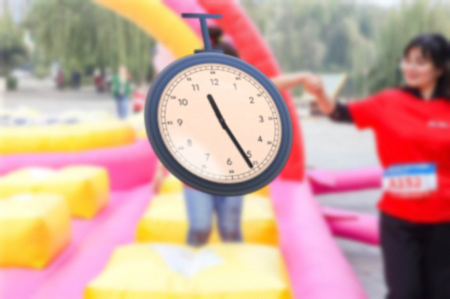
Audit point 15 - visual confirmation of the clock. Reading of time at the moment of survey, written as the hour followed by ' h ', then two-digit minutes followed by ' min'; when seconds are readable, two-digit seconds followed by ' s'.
11 h 26 min
